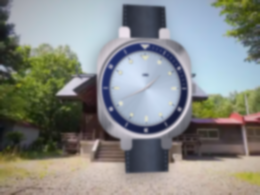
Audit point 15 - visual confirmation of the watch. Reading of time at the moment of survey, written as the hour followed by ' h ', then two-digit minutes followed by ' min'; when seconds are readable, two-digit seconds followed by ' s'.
1 h 41 min
